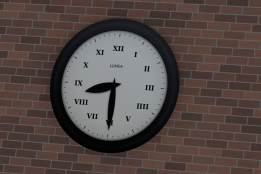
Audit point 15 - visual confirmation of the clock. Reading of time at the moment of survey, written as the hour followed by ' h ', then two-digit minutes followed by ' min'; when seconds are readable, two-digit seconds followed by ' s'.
8 h 30 min
